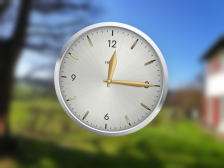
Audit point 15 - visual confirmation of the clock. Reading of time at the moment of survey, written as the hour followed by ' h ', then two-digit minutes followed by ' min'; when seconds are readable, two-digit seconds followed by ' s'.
12 h 15 min
